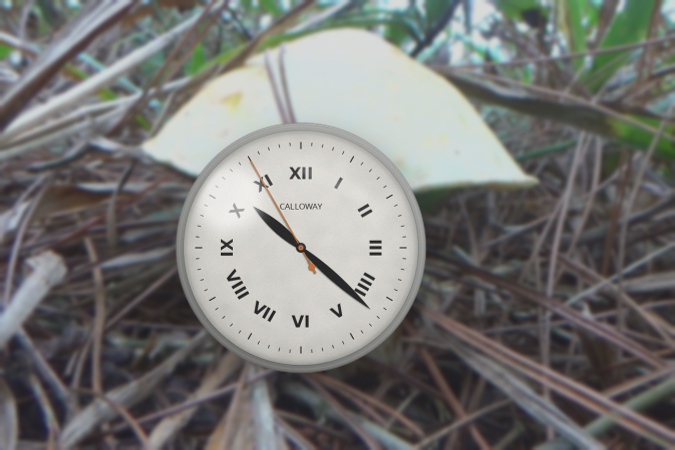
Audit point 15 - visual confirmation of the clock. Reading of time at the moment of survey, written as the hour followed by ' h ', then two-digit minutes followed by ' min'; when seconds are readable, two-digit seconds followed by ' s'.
10 h 21 min 55 s
